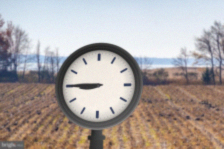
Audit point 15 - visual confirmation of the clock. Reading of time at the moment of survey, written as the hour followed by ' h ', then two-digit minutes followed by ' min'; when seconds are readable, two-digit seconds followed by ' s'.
8 h 45 min
